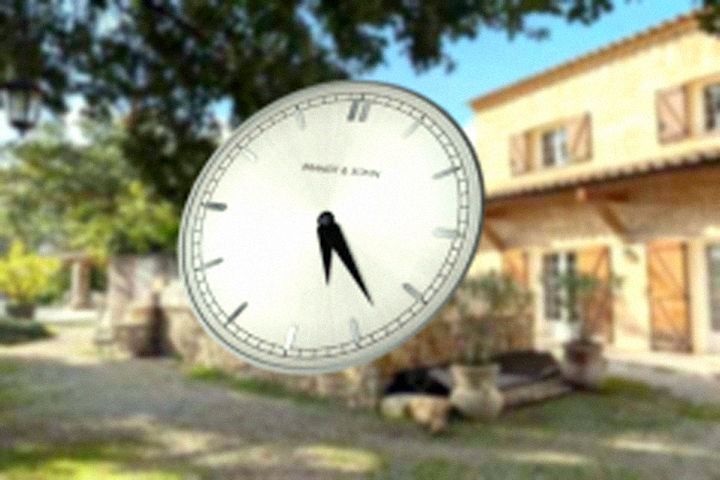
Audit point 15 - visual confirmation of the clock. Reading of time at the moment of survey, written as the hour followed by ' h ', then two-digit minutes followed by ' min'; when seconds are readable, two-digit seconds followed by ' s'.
5 h 23 min
